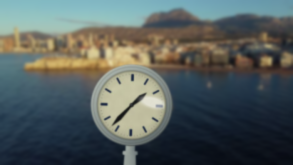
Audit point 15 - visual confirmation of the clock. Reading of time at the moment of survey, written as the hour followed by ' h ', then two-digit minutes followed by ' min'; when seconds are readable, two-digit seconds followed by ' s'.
1 h 37 min
